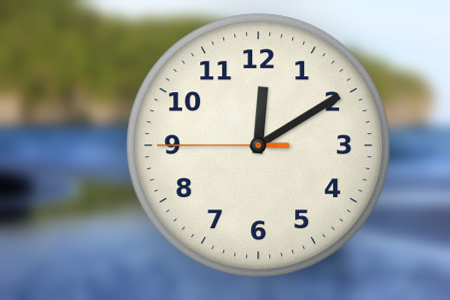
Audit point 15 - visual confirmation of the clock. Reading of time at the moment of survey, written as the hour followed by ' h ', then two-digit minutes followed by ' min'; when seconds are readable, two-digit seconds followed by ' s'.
12 h 09 min 45 s
